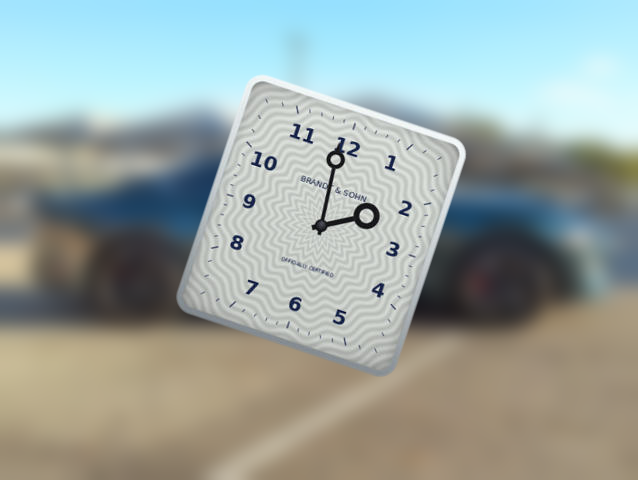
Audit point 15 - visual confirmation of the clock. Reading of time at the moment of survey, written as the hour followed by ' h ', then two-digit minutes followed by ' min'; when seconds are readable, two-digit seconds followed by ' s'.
1 h 59 min
